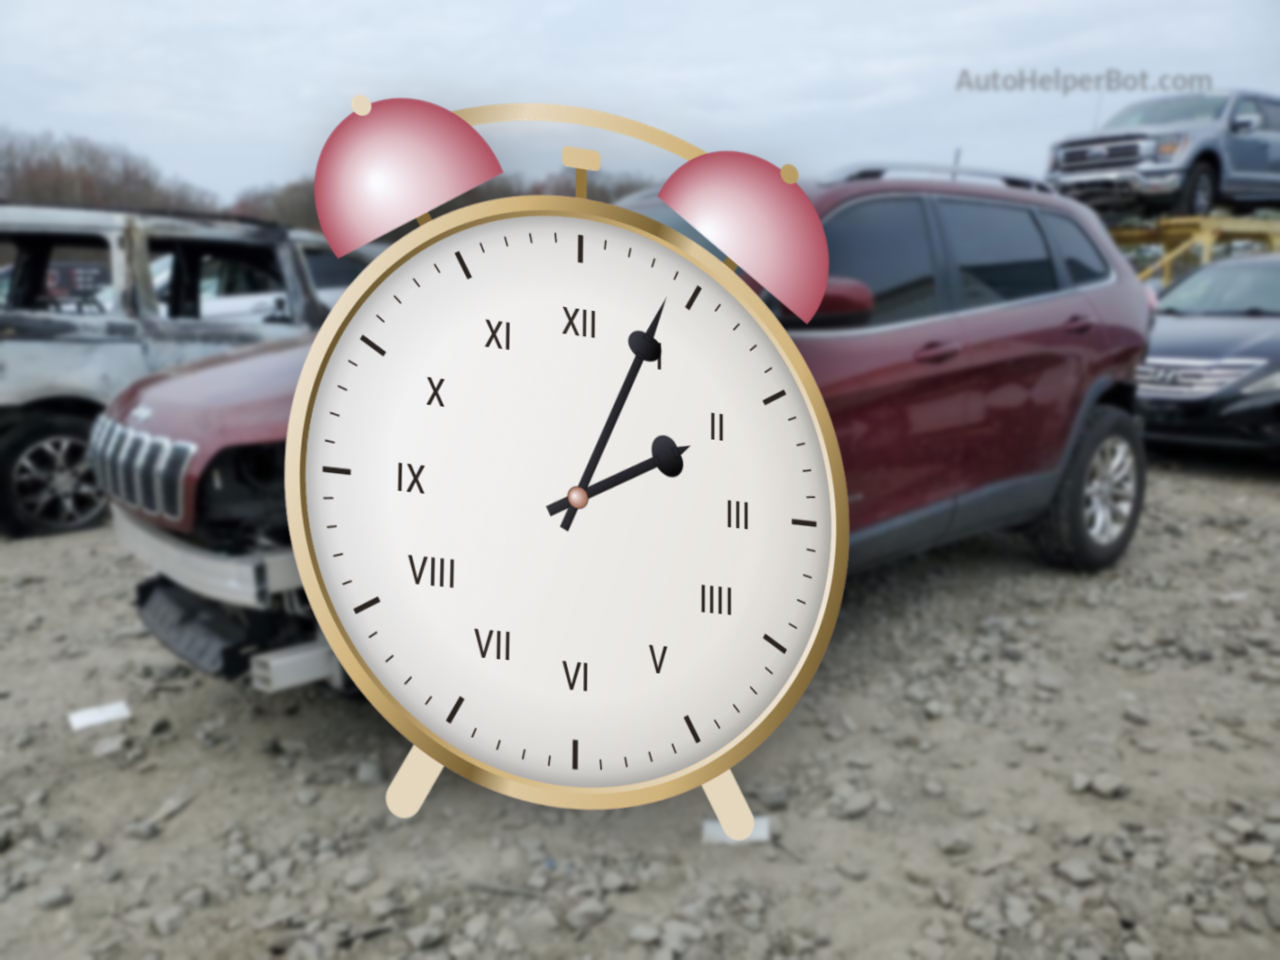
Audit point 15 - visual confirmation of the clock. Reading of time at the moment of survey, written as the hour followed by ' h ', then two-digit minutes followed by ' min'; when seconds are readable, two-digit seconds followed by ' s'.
2 h 04 min
